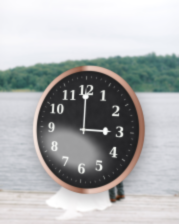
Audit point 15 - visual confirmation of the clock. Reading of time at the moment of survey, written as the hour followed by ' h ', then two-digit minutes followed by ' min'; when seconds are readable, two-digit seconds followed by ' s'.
3 h 00 min
